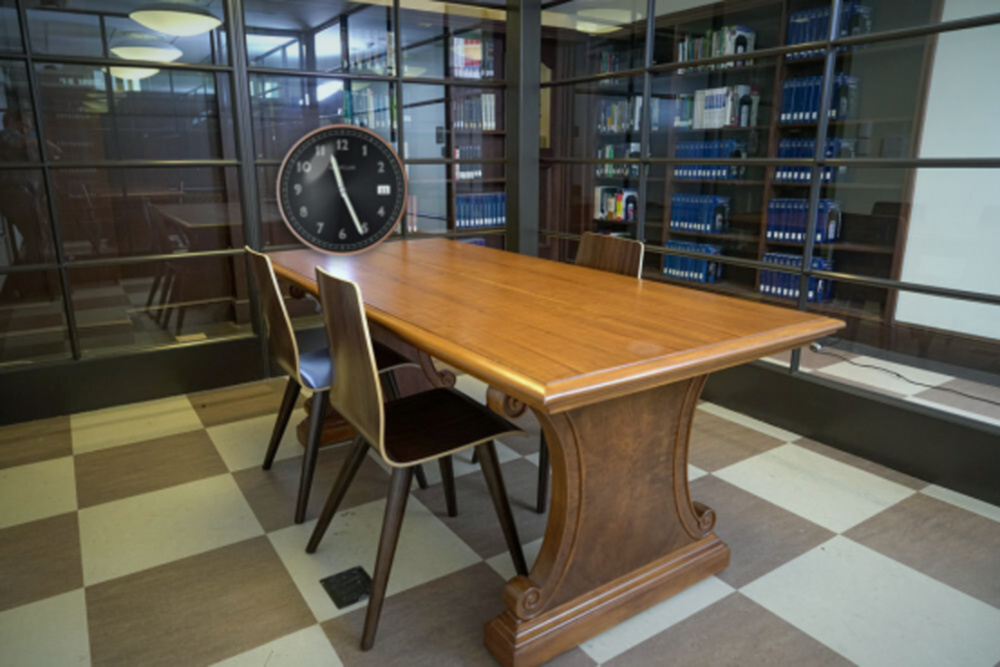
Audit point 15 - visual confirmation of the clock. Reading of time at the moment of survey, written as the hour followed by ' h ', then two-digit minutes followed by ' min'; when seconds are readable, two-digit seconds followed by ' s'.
11 h 26 min
